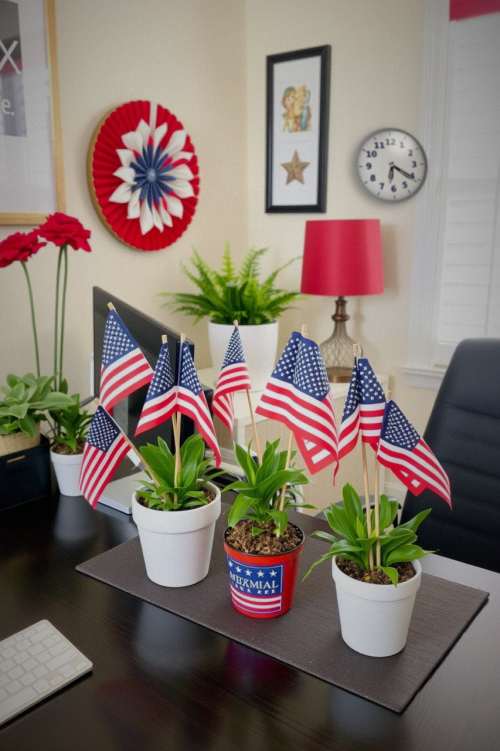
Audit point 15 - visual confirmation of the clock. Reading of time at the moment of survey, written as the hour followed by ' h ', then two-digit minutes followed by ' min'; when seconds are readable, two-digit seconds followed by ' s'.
6 h 21 min
